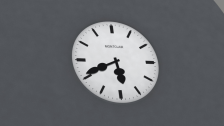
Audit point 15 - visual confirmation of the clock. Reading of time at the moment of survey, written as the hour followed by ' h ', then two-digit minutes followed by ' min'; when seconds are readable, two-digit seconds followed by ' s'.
5 h 41 min
